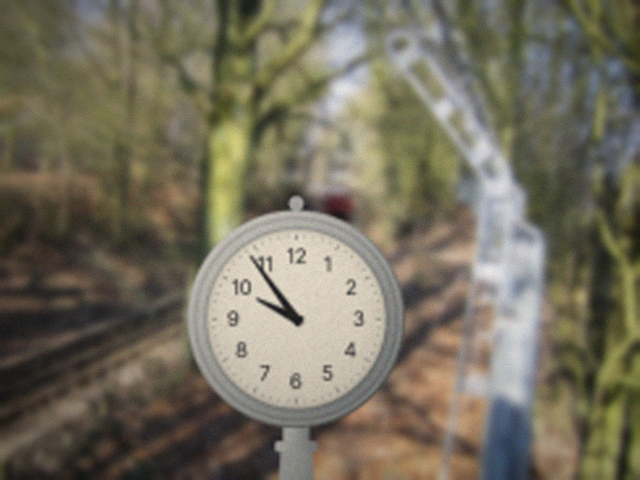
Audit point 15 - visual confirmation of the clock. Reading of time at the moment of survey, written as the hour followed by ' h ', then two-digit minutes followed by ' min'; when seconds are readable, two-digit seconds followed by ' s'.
9 h 54 min
